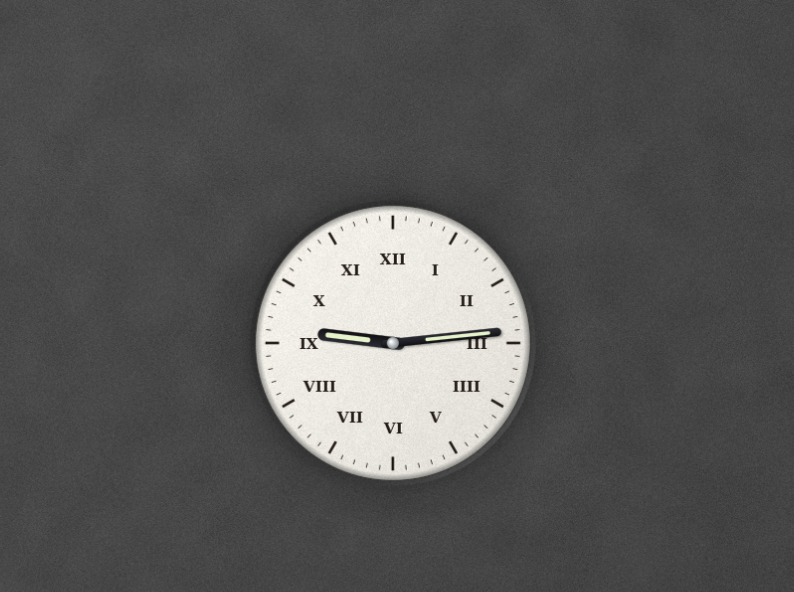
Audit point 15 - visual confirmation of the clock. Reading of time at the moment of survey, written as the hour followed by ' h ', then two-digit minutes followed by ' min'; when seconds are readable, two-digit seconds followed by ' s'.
9 h 14 min
